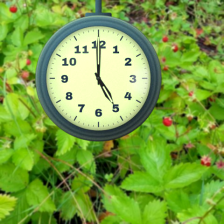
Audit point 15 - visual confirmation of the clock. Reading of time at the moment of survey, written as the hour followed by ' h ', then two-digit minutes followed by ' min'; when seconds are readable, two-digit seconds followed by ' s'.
5 h 00 min
